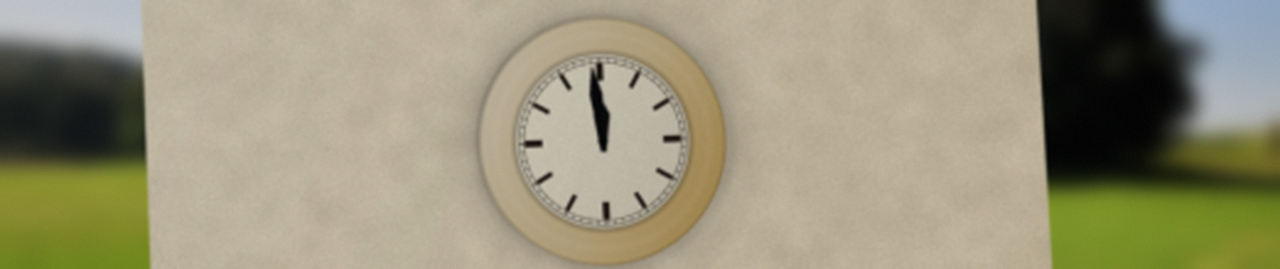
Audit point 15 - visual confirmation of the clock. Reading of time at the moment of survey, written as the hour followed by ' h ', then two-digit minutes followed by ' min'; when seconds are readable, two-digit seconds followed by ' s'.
11 h 59 min
